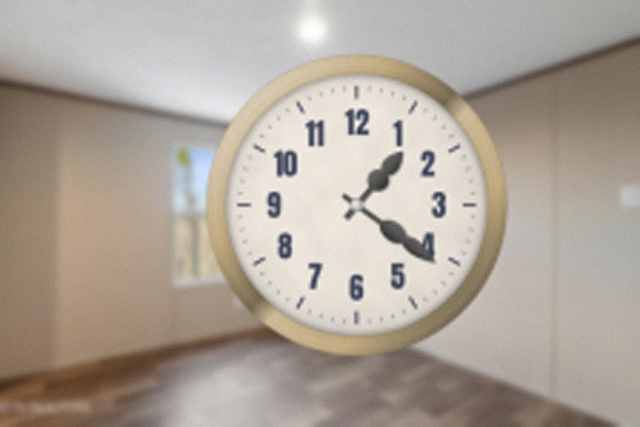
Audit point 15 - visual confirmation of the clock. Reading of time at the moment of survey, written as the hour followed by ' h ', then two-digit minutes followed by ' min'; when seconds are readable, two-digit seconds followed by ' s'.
1 h 21 min
